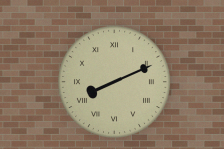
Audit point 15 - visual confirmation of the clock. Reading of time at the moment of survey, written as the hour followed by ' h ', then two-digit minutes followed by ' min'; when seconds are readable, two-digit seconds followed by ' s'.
8 h 11 min
